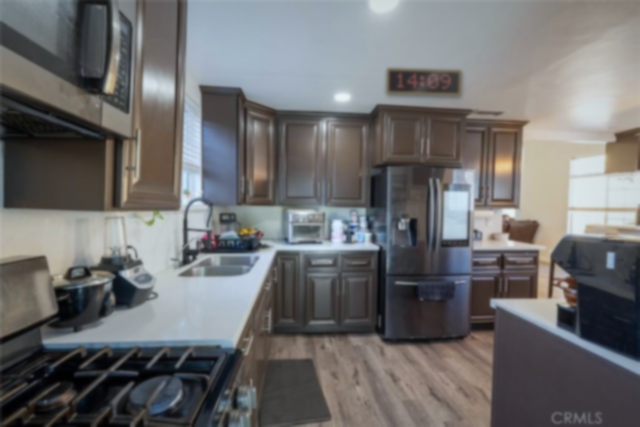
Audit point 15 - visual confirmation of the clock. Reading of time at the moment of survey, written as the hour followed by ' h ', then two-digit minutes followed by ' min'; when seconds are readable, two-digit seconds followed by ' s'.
14 h 09 min
